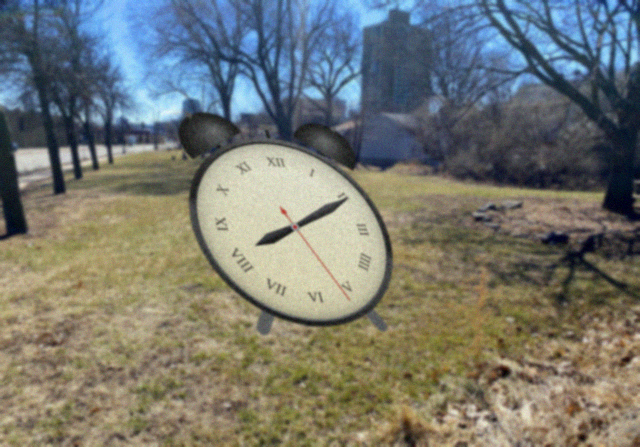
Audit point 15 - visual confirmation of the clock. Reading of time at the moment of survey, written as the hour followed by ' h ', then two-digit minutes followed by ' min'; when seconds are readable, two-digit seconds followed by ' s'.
8 h 10 min 26 s
